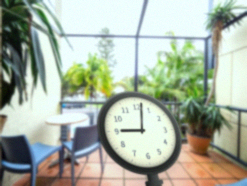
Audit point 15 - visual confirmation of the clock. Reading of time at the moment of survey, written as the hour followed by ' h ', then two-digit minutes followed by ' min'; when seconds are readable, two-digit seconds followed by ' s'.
9 h 02 min
